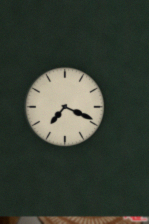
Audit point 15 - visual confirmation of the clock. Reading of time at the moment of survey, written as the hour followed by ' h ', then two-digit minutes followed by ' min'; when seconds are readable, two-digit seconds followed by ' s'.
7 h 19 min
